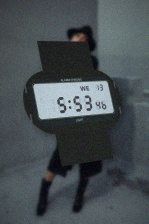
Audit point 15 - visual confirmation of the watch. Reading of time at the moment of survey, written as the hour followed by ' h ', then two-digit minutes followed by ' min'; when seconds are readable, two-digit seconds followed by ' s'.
5 h 53 min 46 s
